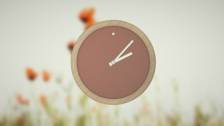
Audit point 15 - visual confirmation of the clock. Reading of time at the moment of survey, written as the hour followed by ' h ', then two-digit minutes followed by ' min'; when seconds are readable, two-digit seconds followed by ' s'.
2 h 07 min
